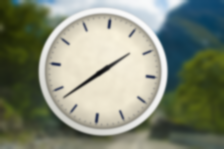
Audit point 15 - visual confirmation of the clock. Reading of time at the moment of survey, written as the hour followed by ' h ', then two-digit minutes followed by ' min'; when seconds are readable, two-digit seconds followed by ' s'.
1 h 38 min
